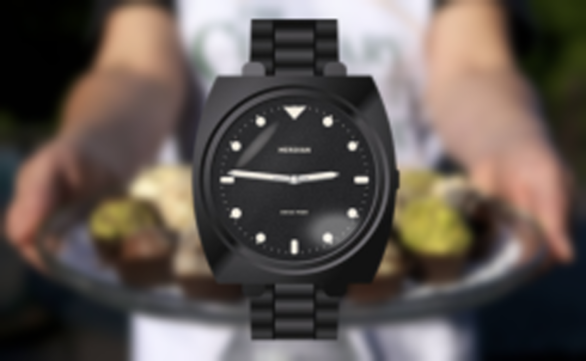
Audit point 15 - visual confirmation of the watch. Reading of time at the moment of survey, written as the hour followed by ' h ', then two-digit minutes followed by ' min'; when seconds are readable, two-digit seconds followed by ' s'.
2 h 46 min
